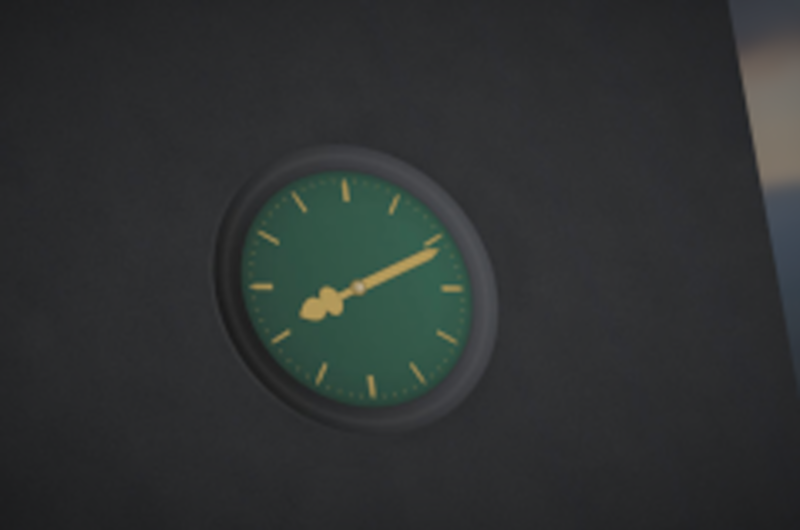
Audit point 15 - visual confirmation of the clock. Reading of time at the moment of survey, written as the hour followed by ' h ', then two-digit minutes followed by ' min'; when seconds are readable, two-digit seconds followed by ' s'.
8 h 11 min
